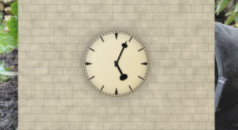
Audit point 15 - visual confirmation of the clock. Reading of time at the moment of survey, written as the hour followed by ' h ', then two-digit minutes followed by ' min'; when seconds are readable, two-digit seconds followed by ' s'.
5 h 04 min
